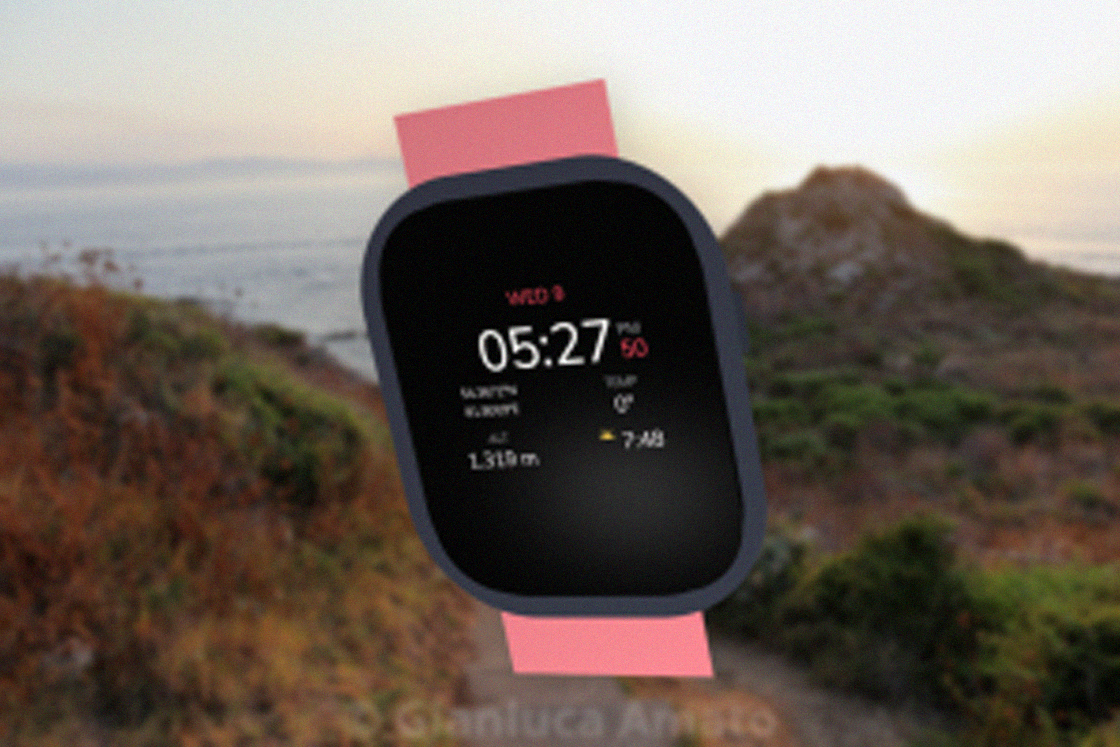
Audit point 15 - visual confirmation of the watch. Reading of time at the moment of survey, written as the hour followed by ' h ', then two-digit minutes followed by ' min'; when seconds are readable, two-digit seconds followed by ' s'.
5 h 27 min
